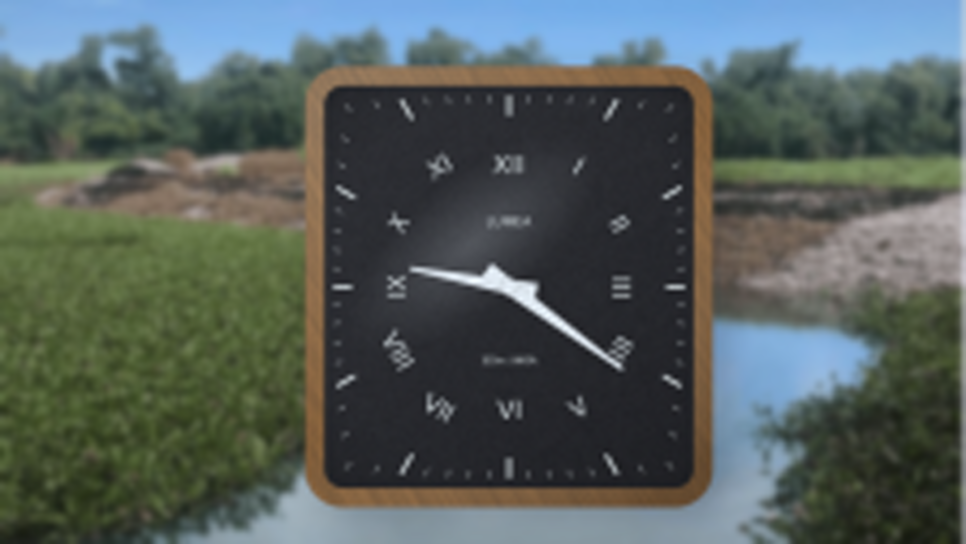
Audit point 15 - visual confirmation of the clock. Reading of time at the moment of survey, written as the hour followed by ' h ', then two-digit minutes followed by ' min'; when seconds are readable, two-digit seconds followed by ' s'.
9 h 21 min
